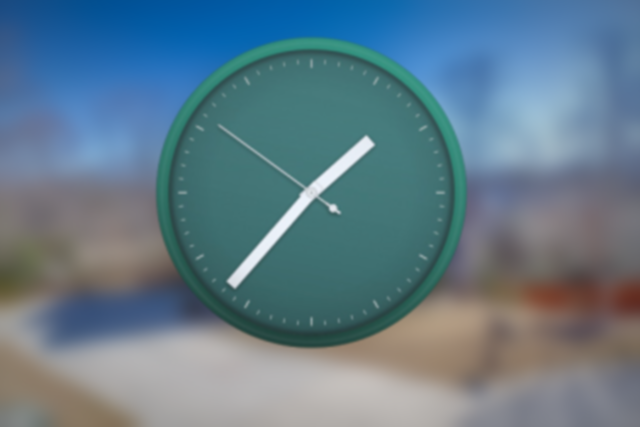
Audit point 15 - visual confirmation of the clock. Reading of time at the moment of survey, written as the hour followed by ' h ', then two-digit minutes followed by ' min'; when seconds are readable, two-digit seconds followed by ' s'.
1 h 36 min 51 s
